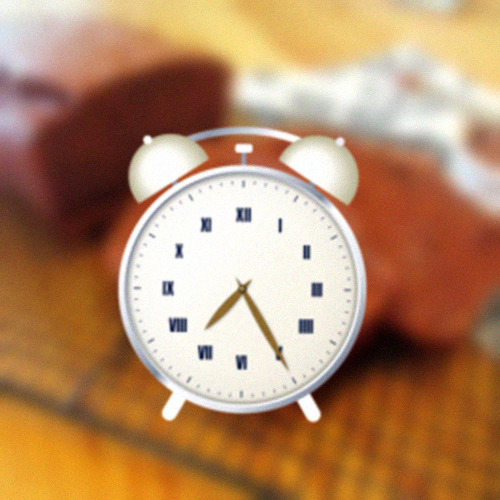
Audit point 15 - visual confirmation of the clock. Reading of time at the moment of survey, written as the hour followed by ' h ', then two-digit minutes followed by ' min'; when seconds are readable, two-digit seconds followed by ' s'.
7 h 25 min
